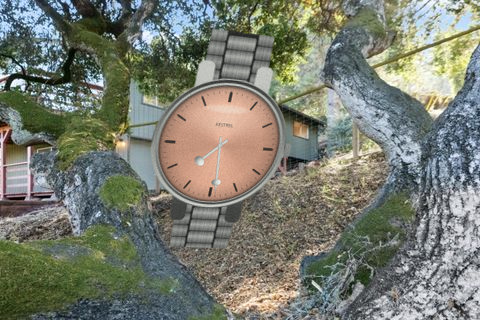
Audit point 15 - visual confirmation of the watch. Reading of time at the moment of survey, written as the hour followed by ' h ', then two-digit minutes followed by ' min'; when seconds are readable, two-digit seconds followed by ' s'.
7 h 29 min
